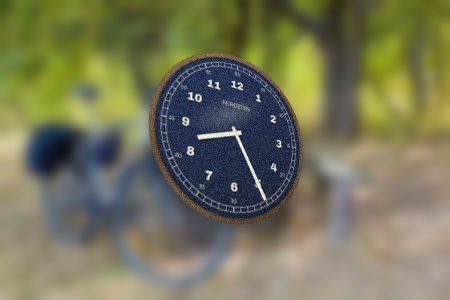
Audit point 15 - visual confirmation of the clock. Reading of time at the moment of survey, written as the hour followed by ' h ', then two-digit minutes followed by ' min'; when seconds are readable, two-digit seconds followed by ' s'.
8 h 25 min
